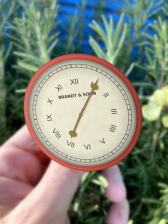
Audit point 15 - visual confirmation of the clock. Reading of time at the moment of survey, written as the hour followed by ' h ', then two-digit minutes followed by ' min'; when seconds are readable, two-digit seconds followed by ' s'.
7 h 06 min
